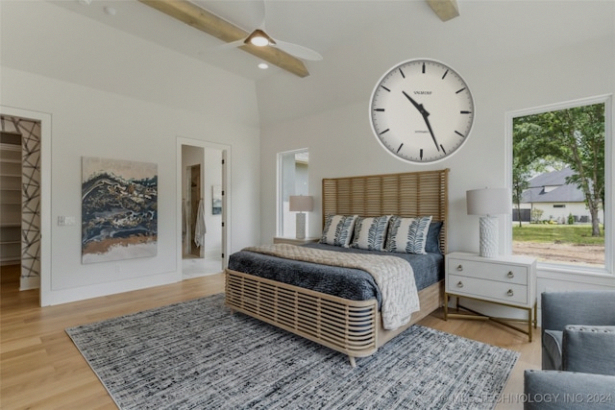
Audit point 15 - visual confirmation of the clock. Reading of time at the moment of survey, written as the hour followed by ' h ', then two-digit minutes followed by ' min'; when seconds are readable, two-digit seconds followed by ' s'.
10 h 26 min
